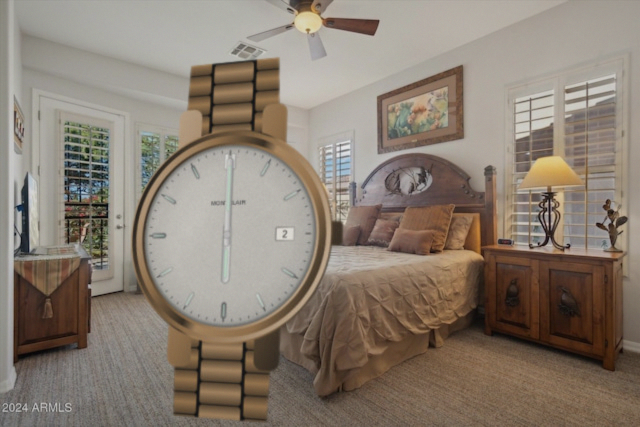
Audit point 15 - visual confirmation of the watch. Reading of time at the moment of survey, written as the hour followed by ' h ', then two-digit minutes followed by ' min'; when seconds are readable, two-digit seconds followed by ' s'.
6 h 00 min
